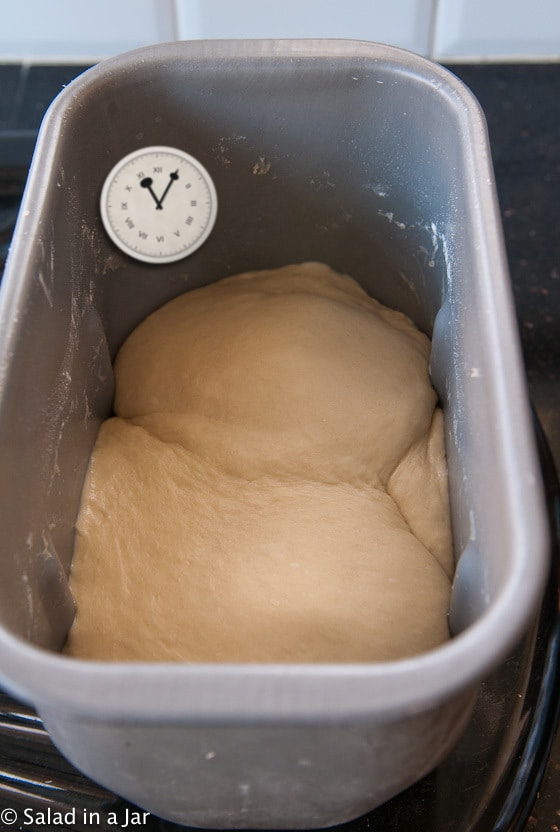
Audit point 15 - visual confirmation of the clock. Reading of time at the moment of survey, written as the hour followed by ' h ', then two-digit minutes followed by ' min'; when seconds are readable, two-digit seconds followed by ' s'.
11 h 05 min
